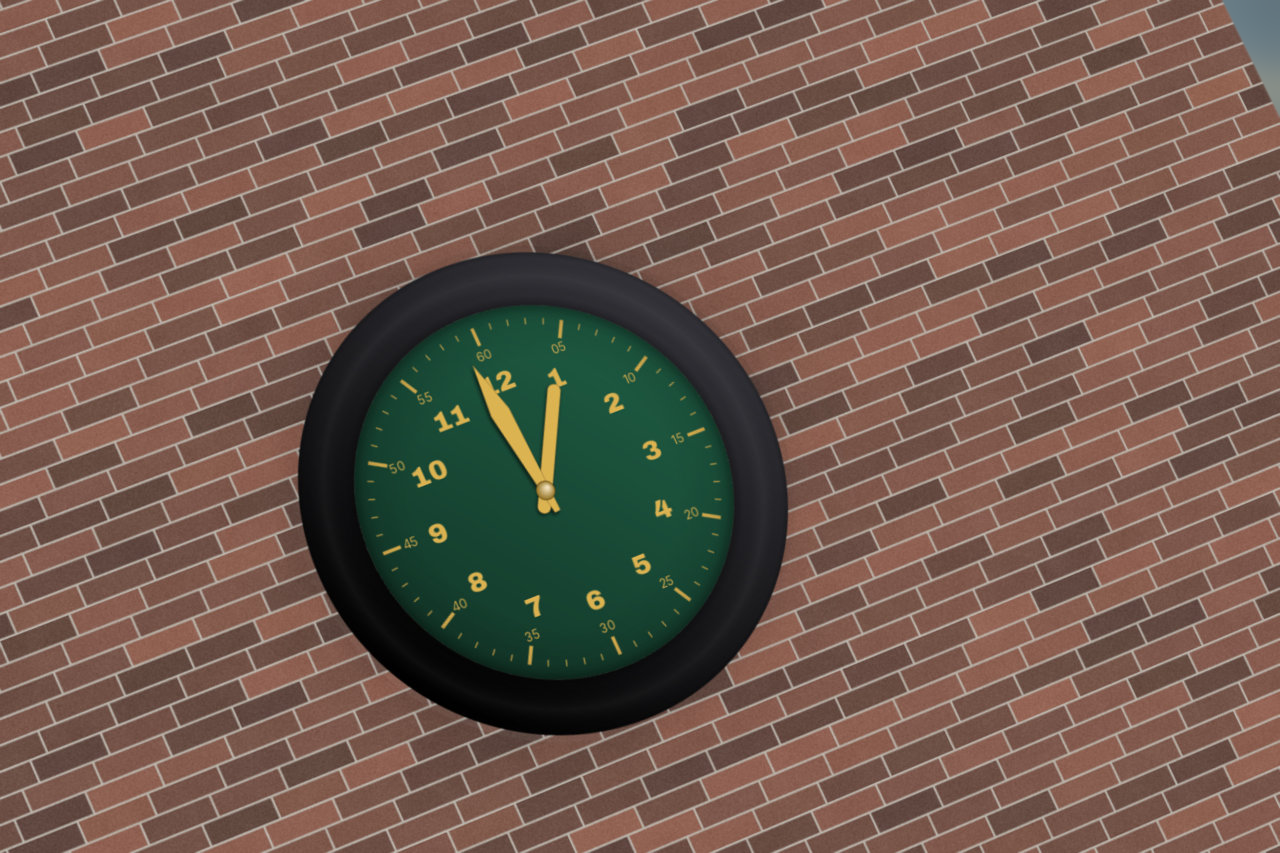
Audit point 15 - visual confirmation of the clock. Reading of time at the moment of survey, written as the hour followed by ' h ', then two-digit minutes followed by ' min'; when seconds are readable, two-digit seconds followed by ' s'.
12 h 59 min
